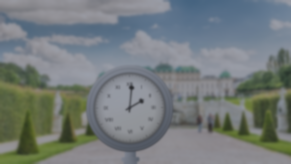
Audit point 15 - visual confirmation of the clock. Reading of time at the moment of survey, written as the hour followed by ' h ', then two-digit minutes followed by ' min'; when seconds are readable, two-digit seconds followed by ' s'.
2 h 01 min
